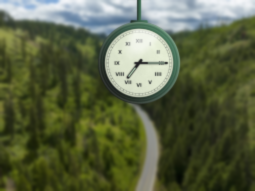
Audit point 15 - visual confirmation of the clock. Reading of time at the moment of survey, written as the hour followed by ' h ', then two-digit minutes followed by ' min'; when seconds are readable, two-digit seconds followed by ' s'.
7 h 15 min
